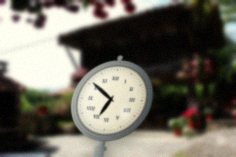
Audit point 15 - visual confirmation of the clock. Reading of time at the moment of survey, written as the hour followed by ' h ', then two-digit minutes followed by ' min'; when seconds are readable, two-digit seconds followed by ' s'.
6 h 51 min
